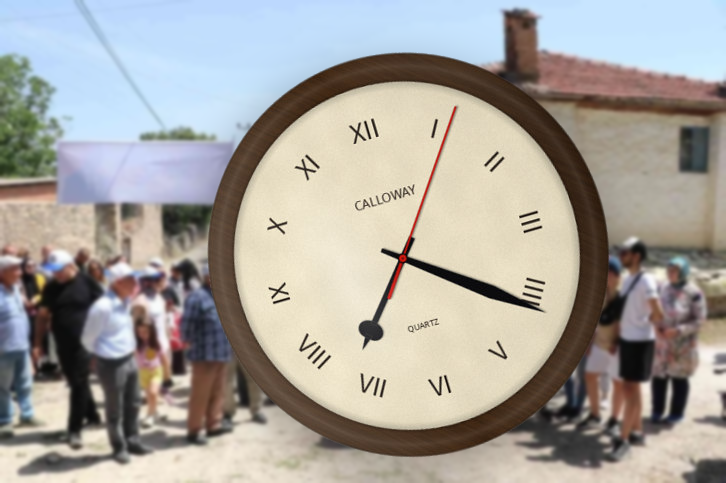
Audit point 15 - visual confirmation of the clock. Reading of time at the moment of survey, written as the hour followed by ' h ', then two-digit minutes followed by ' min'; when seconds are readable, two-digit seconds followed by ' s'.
7 h 21 min 06 s
